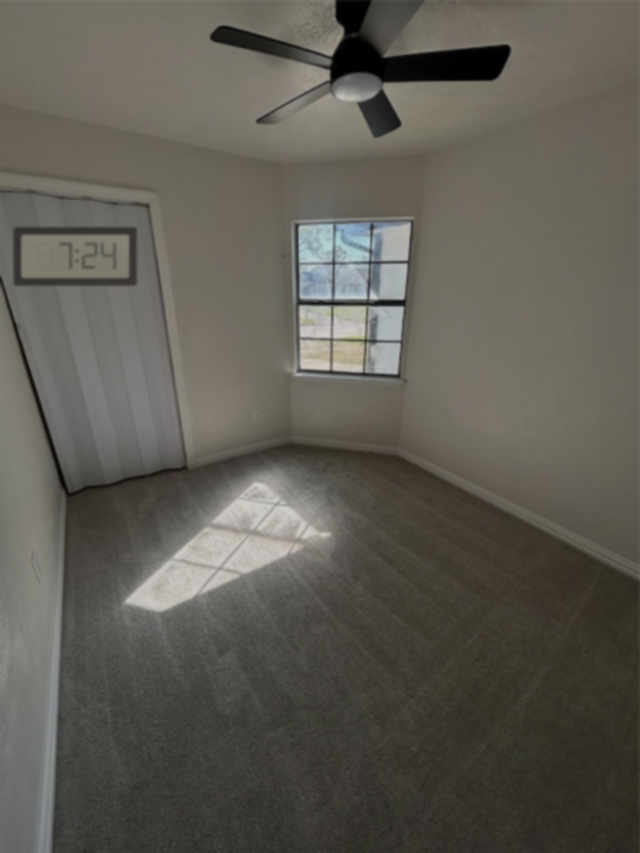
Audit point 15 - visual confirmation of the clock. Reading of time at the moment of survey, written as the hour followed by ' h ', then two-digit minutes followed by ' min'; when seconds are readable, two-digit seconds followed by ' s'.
7 h 24 min
